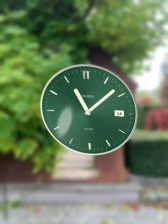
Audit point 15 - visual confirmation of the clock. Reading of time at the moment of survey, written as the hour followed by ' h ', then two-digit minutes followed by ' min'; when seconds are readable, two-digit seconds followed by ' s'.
11 h 08 min
